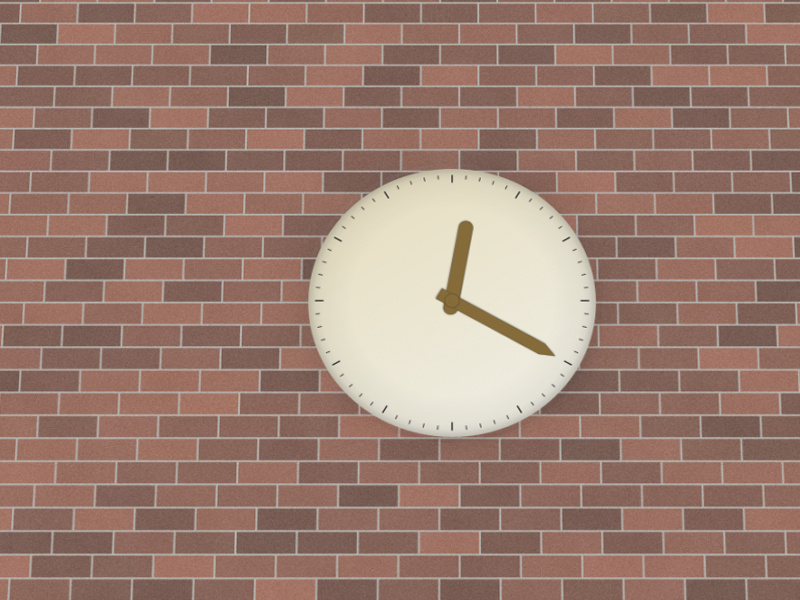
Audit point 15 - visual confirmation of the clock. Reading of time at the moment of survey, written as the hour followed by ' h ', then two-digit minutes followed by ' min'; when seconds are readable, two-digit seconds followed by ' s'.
12 h 20 min
